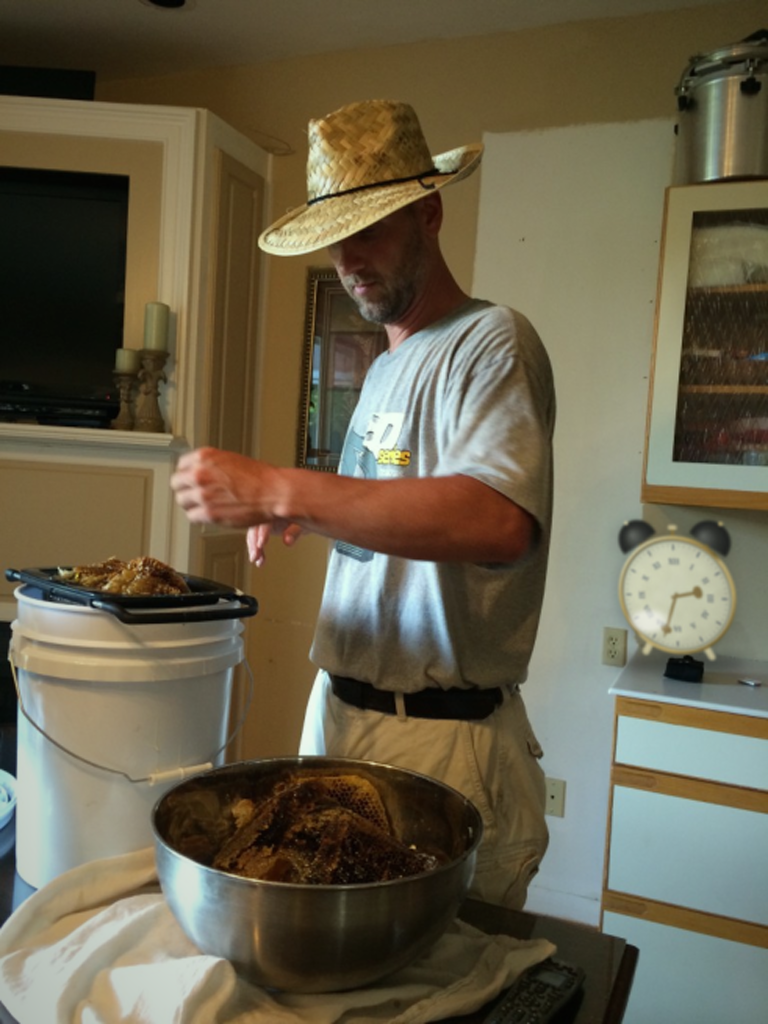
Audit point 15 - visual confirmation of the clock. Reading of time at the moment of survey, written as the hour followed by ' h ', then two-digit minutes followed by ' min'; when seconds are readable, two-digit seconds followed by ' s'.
2 h 33 min
